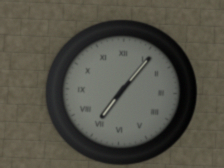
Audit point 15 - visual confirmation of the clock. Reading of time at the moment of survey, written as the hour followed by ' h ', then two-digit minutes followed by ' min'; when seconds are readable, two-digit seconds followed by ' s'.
7 h 06 min
